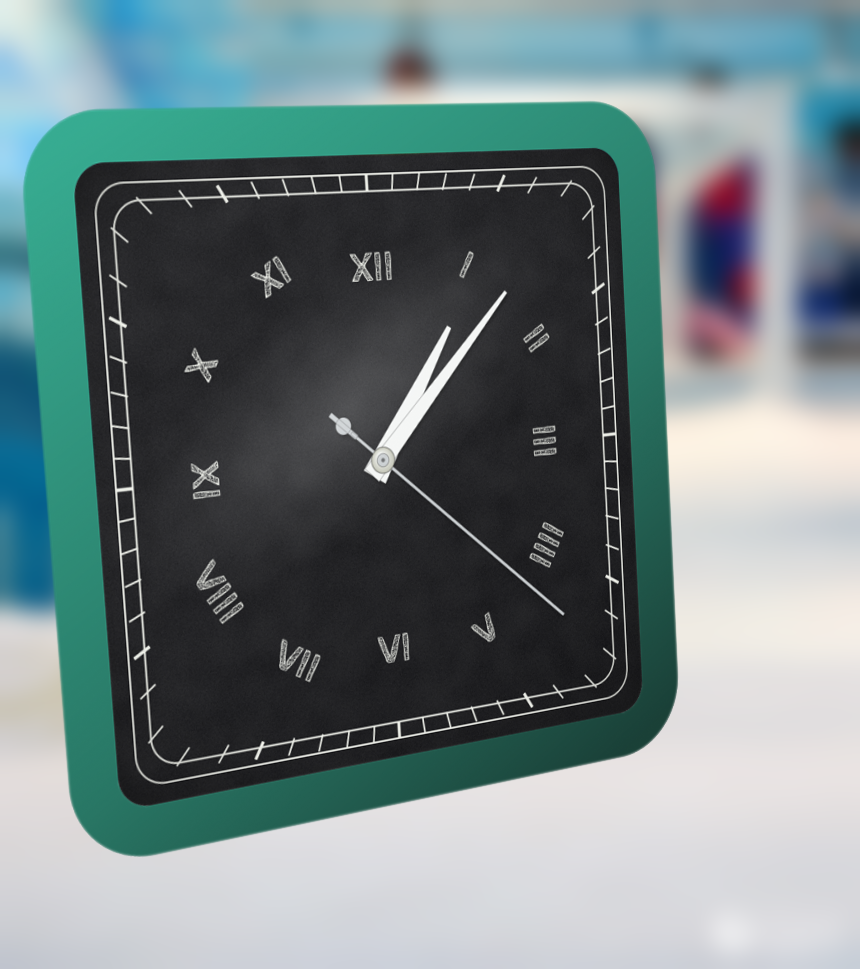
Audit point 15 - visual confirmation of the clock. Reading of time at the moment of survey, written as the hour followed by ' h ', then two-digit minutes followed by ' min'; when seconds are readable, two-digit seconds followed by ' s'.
1 h 07 min 22 s
